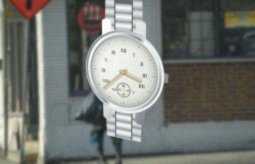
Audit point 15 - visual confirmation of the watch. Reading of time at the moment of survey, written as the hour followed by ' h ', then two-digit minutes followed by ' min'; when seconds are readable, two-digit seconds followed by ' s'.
3 h 38 min
